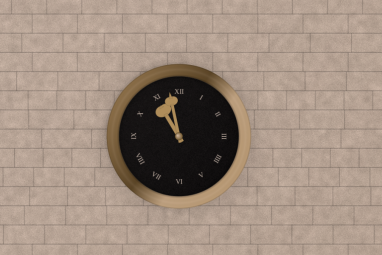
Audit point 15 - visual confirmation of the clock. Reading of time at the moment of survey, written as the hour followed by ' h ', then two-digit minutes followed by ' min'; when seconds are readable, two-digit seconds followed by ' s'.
10 h 58 min
